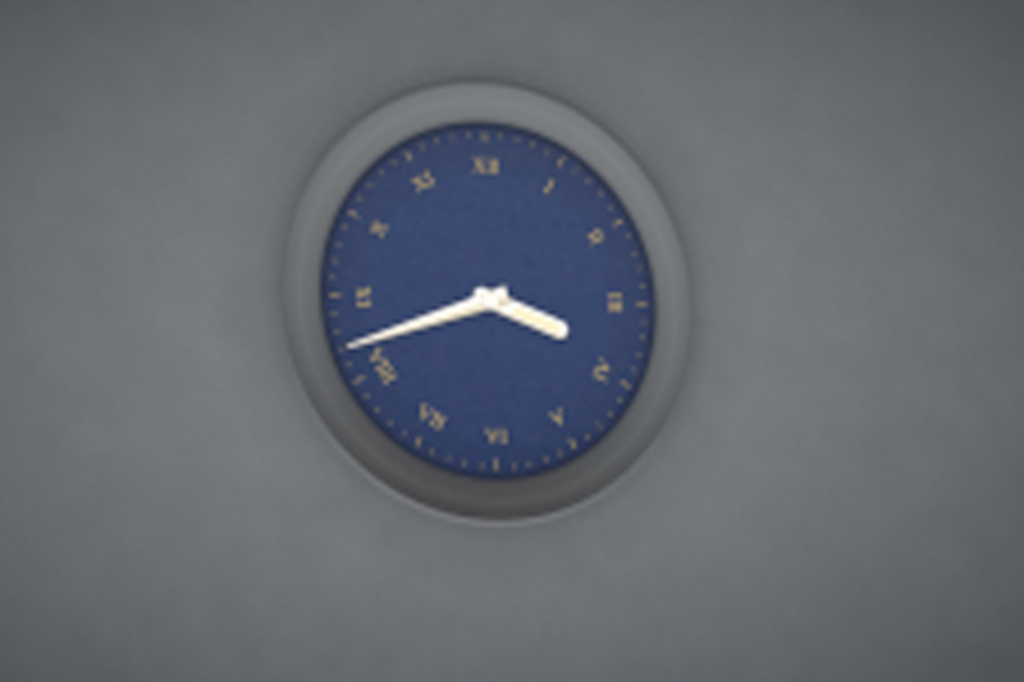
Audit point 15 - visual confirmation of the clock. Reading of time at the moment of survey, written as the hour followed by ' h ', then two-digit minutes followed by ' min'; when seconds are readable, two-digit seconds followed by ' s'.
3 h 42 min
